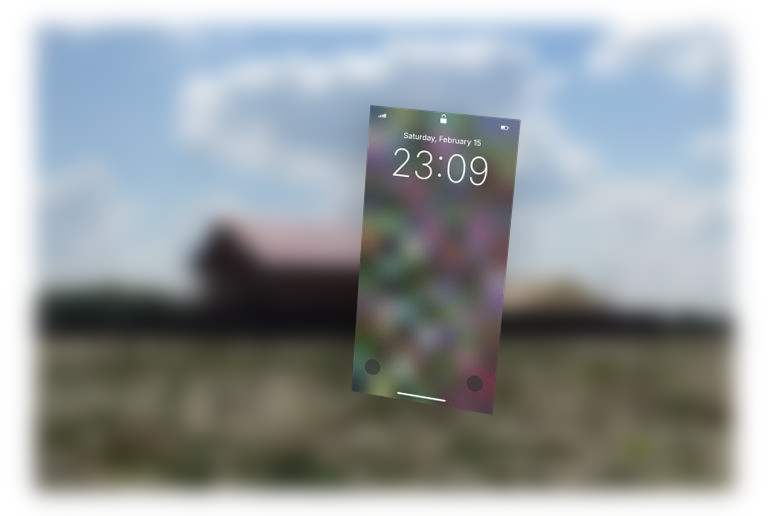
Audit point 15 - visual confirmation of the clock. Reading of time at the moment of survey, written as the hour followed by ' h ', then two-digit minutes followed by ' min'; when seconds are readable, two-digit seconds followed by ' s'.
23 h 09 min
